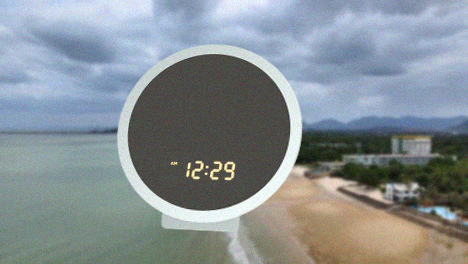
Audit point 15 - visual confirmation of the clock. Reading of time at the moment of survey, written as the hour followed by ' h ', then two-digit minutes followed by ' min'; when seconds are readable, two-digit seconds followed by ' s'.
12 h 29 min
